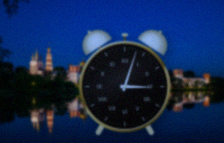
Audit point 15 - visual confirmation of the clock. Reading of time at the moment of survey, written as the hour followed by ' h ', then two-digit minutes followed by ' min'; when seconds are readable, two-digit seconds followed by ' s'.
3 h 03 min
